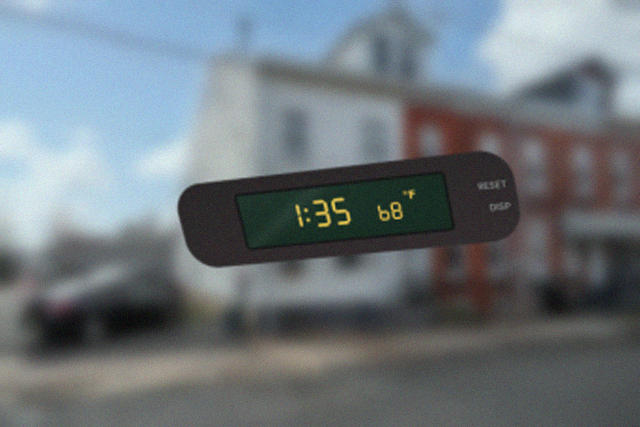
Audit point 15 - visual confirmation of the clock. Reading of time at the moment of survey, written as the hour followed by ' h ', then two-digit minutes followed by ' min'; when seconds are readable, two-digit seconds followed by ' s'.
1 h 35 min
